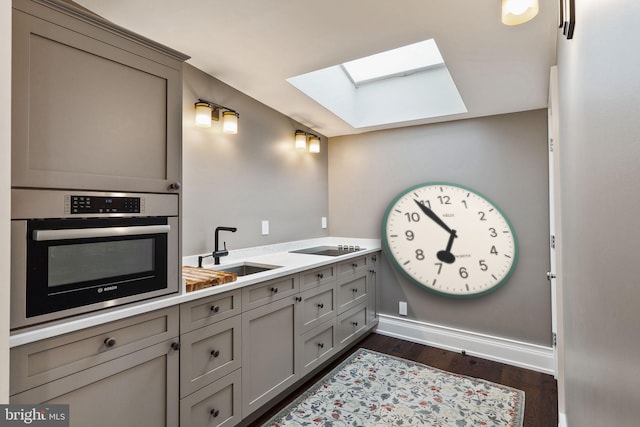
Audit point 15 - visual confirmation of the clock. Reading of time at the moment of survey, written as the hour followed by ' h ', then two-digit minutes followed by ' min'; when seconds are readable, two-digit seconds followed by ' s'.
6 h 54 min
